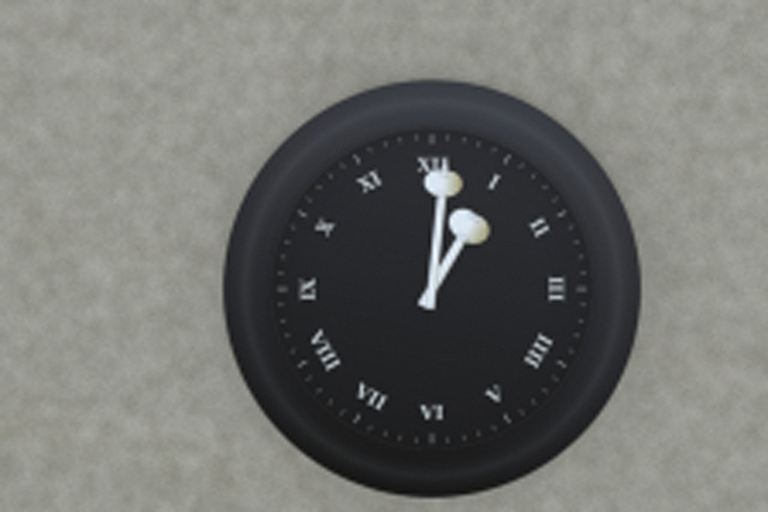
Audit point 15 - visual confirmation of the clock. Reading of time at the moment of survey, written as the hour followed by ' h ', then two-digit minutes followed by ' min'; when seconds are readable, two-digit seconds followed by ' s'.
1 h 01 min
